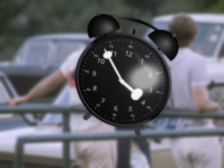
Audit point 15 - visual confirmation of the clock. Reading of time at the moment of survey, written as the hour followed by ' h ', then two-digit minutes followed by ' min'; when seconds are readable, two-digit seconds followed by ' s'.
3 h 53 min
